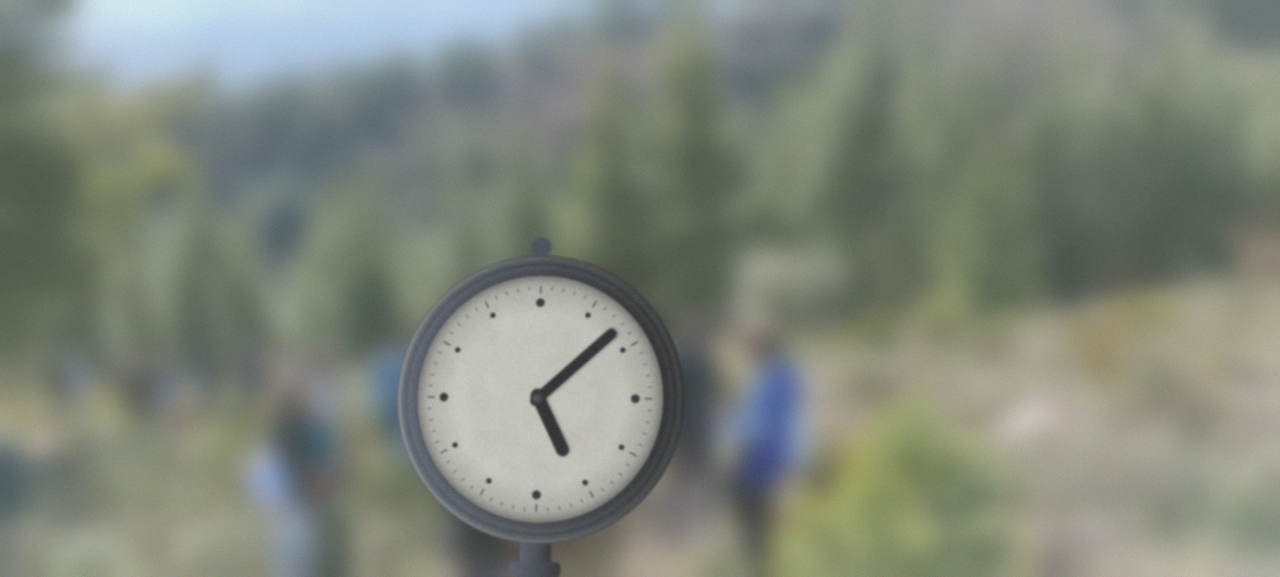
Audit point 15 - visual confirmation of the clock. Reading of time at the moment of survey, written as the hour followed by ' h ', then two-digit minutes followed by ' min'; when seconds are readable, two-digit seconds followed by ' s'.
5 h 08 min
